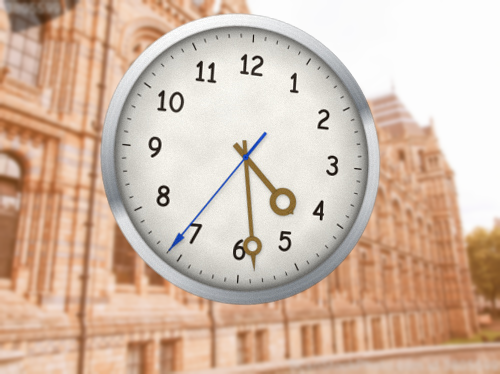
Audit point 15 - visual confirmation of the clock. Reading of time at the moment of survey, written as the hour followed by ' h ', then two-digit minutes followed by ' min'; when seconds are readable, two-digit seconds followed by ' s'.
4 h 28 min 36 s
